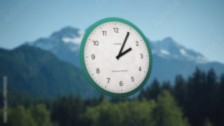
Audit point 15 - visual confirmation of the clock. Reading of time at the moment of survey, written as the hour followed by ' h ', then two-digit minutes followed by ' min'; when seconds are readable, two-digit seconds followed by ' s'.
2 h 05 min
